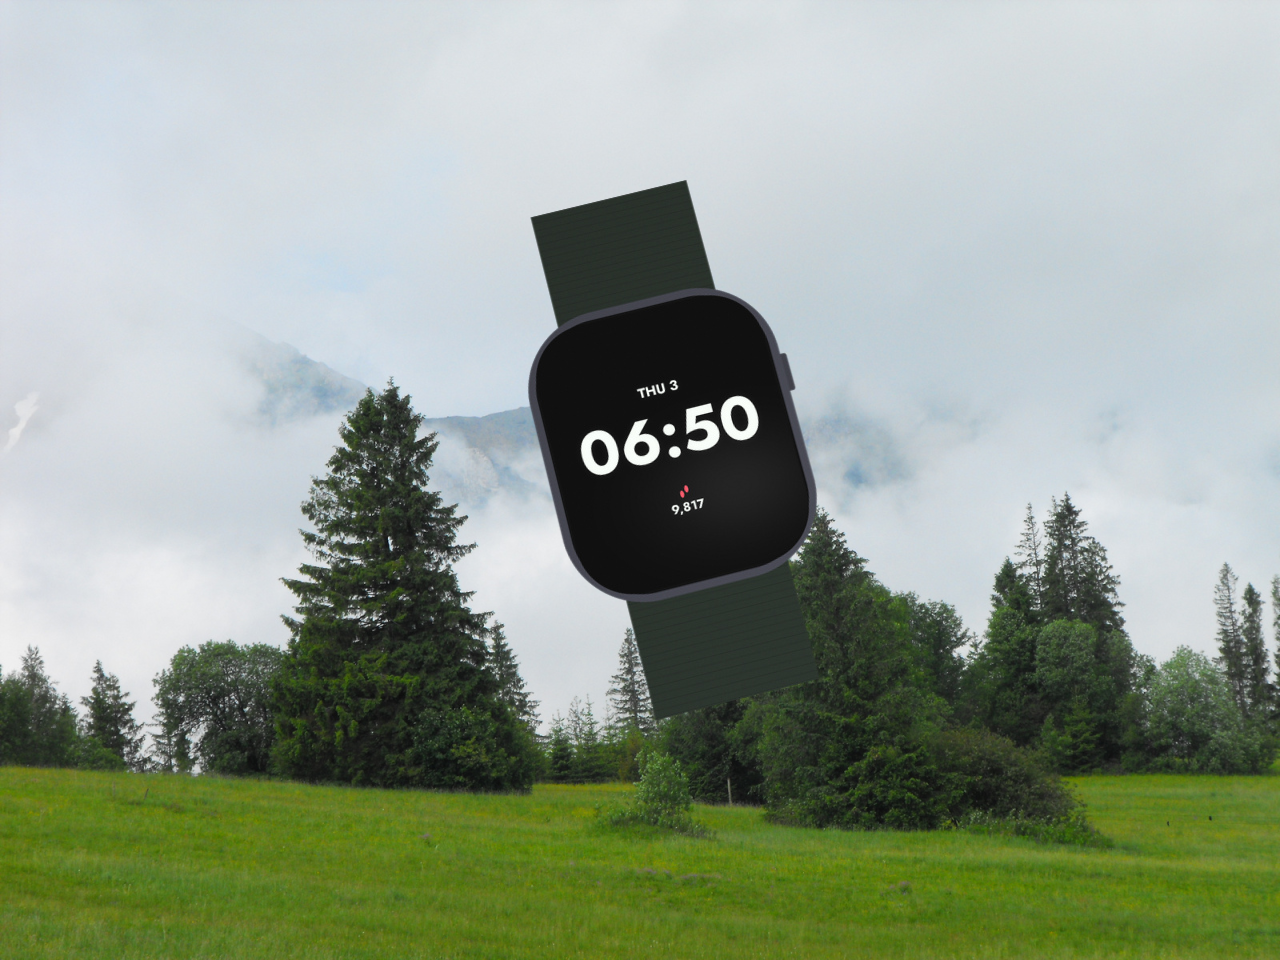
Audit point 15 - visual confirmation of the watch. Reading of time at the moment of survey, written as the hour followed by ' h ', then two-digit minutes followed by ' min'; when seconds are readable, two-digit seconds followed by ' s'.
6 h 50 min
